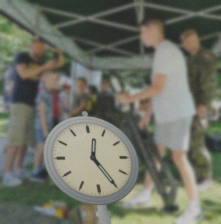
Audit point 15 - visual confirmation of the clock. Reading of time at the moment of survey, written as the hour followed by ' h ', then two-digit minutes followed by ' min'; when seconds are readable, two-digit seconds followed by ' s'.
12 h 25 min
